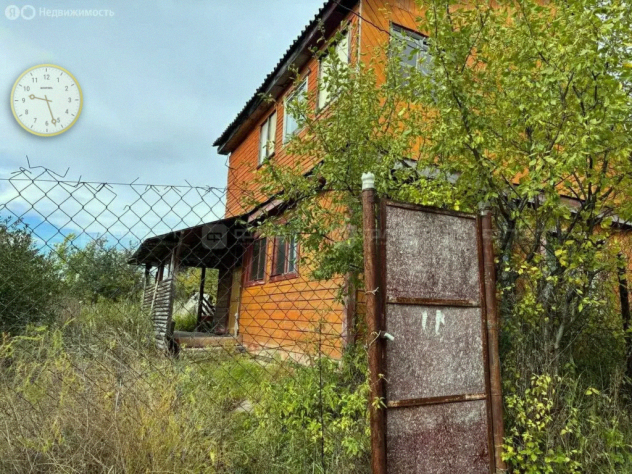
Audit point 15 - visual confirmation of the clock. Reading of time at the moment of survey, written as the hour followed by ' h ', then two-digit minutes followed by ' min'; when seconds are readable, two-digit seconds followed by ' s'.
9 h 27 min
